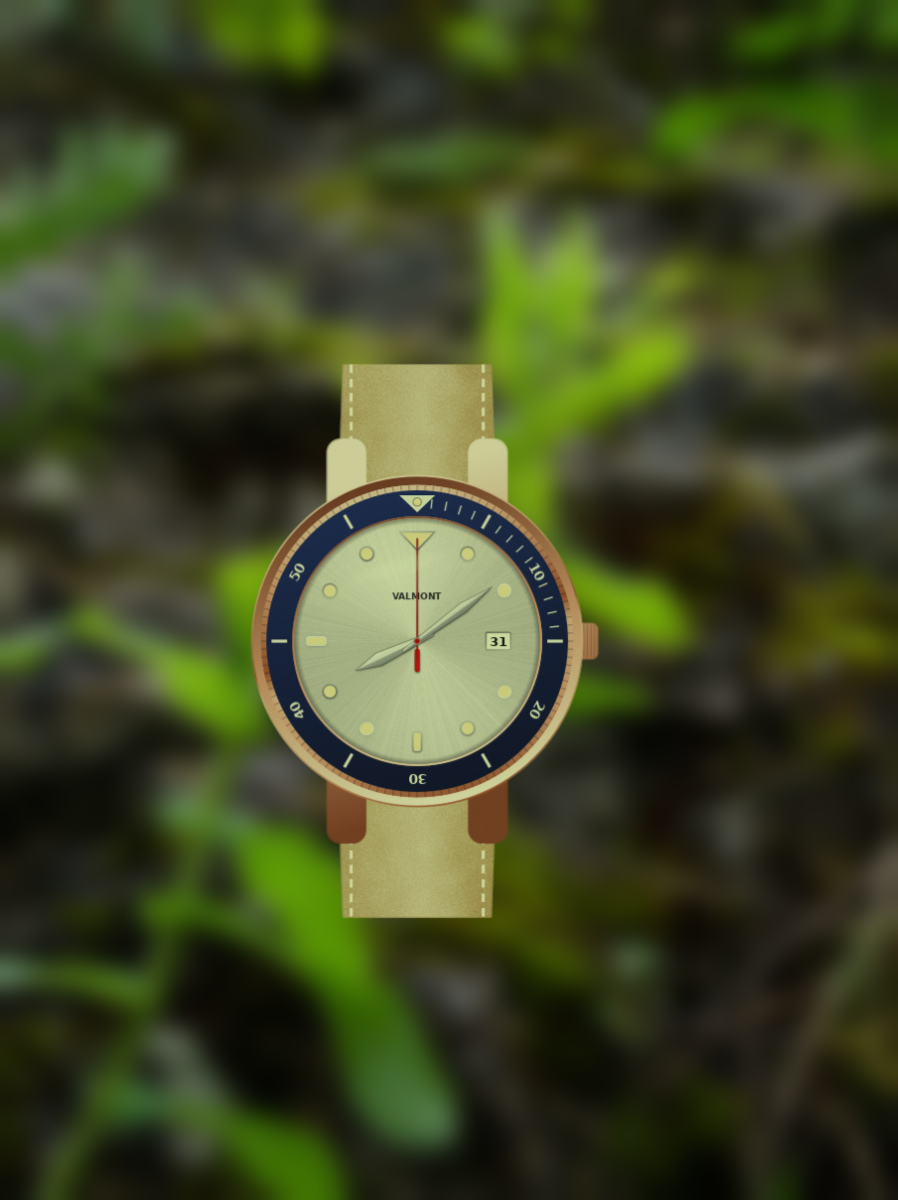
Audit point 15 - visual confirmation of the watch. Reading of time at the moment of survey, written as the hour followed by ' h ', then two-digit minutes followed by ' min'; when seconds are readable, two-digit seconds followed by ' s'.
8 h 09 min 00 s
